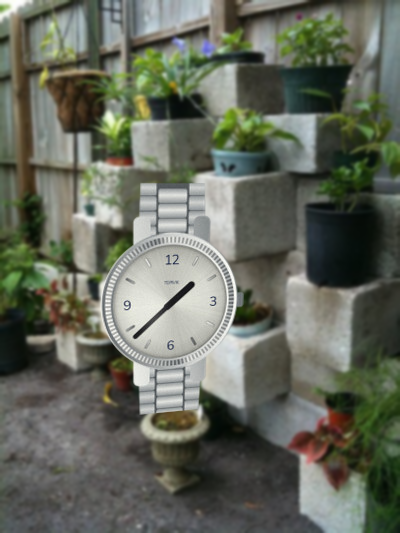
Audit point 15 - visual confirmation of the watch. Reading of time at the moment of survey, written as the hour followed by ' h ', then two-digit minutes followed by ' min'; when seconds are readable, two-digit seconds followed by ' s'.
1 h 38 min
